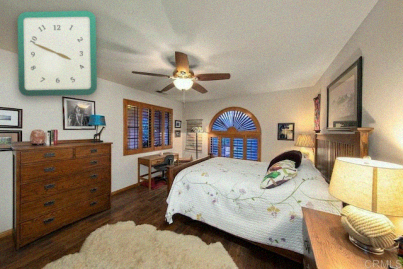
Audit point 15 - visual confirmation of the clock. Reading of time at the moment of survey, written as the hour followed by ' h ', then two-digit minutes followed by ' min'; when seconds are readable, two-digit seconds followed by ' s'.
3 h 49 min
